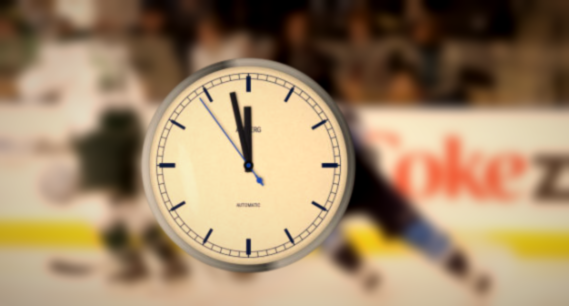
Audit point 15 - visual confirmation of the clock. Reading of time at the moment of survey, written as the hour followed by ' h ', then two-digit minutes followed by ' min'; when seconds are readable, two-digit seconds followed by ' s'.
11 h 57 min 54 s
